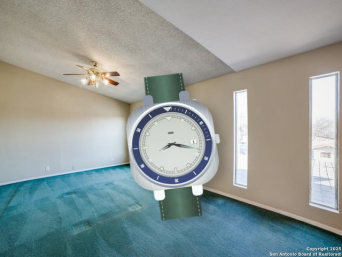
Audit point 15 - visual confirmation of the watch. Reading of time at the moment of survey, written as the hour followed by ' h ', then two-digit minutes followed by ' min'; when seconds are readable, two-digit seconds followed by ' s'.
8 h 18 min
